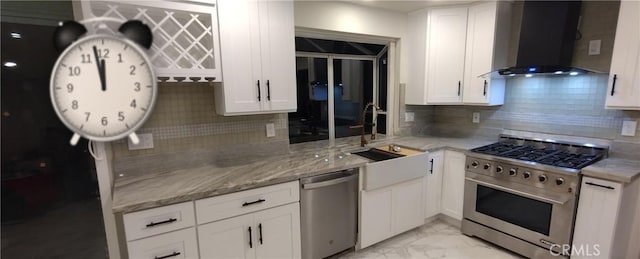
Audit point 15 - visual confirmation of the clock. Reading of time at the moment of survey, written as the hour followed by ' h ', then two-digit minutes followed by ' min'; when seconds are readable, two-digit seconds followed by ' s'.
11 h 58 min
